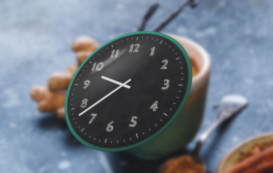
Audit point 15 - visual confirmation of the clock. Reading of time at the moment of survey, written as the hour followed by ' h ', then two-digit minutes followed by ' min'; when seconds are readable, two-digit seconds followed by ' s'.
9 h 38 min
